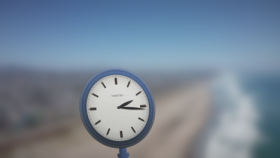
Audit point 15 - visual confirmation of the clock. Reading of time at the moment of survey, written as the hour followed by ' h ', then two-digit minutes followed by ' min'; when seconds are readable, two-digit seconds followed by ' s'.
2 h 16 min
